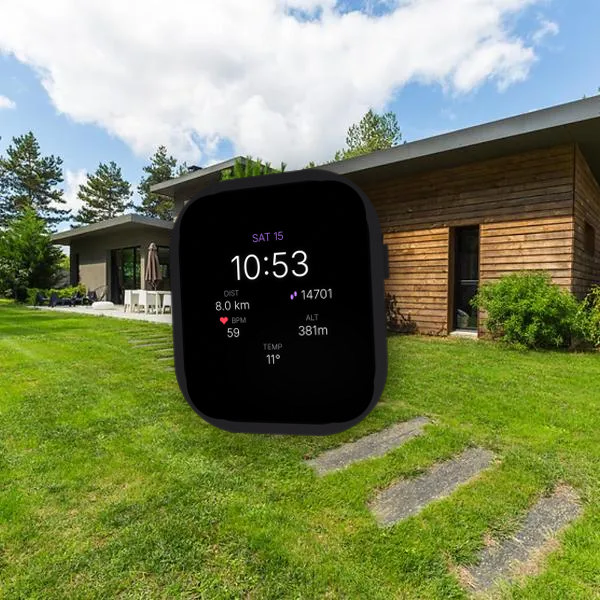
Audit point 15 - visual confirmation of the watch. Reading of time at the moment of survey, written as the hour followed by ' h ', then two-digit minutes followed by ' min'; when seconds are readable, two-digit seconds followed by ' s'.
10 h 53 min
